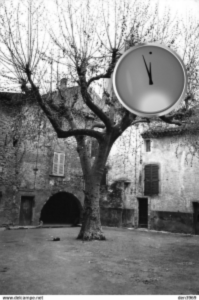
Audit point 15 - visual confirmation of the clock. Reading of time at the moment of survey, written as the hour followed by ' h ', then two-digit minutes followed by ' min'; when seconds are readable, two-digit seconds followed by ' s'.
11 h 57 min
